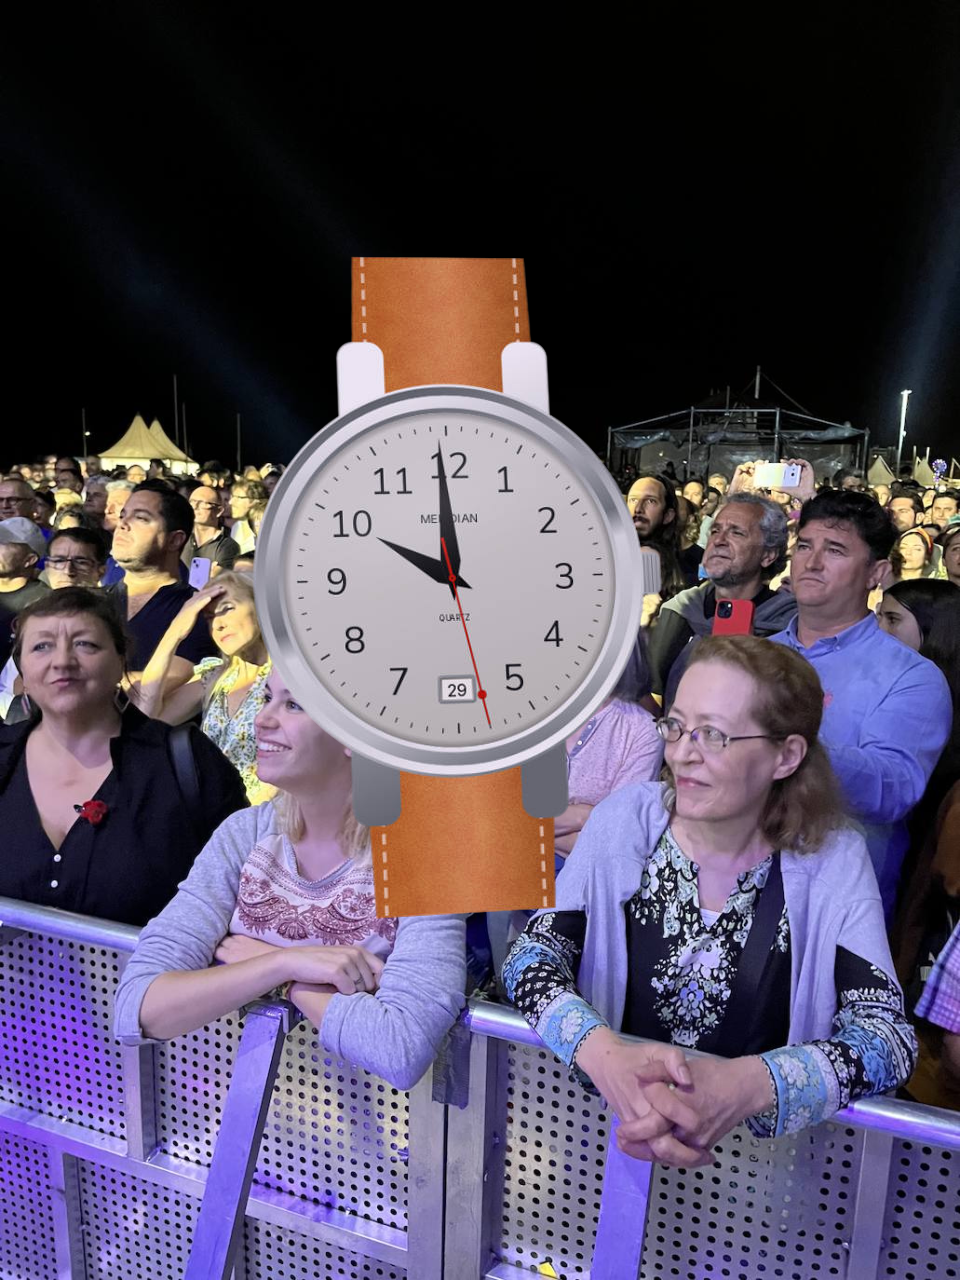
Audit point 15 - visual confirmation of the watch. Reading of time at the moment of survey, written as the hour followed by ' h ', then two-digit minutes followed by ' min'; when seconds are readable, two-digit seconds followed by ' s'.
9 h 59 min 28 s
